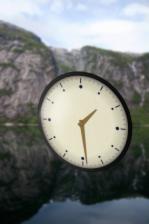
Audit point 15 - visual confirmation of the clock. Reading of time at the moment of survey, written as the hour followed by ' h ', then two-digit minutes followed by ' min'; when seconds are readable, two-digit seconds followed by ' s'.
1 h 29 min
